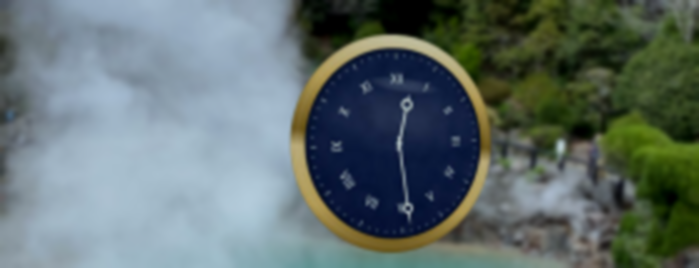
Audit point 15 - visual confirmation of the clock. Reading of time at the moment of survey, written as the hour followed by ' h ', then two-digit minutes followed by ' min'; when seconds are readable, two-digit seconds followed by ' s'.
12 h 29 min
